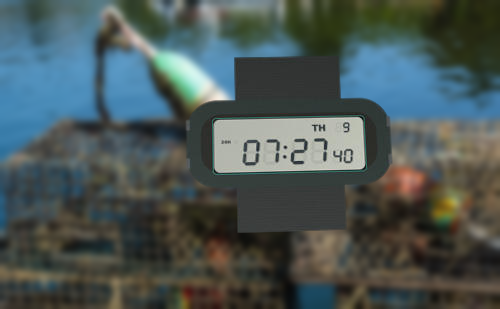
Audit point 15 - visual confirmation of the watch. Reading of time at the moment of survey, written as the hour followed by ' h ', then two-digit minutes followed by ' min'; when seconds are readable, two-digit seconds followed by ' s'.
7 h 27 min 40 s
